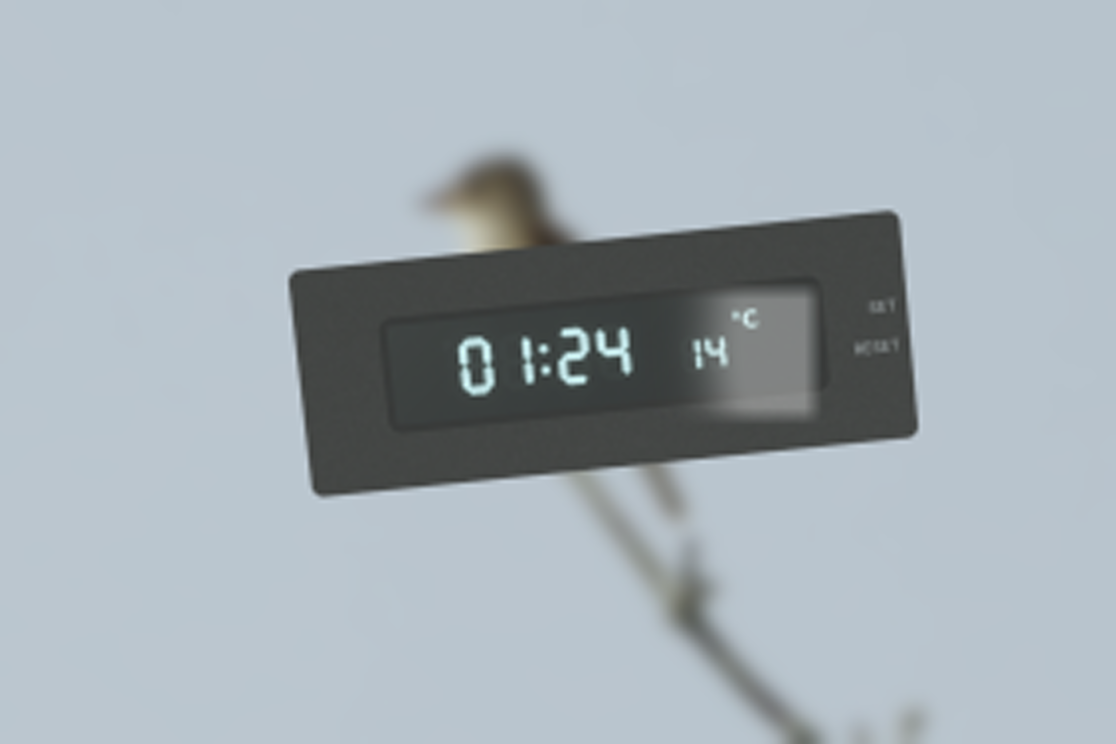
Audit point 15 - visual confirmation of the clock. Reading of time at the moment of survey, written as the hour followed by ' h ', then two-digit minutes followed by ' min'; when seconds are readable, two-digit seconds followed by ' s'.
1 h 24 min
